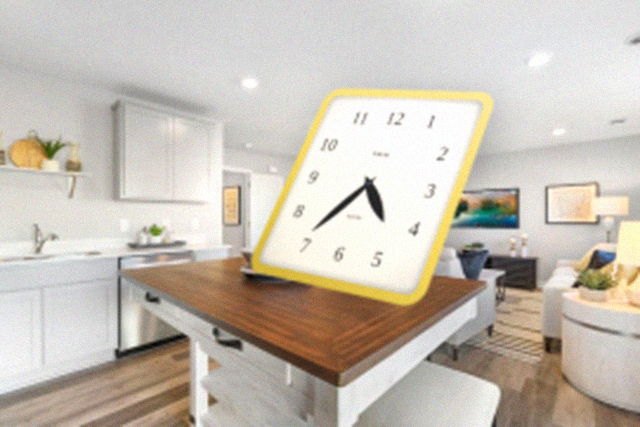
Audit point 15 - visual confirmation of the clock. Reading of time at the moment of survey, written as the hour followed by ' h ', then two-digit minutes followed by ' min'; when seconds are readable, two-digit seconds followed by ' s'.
4 h 36 min
